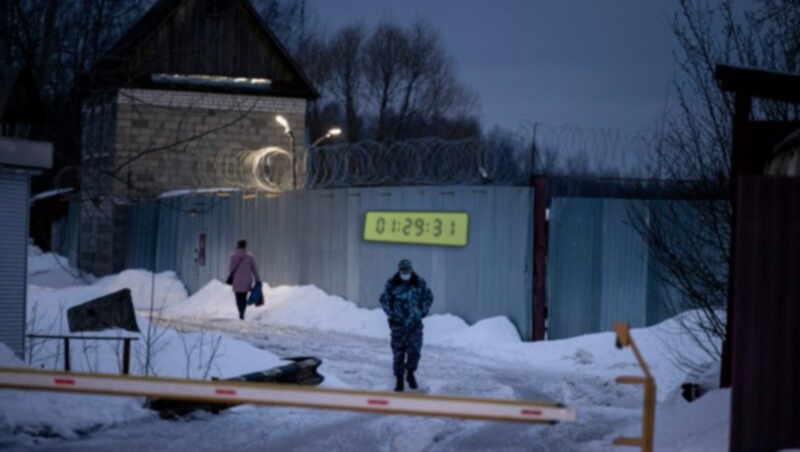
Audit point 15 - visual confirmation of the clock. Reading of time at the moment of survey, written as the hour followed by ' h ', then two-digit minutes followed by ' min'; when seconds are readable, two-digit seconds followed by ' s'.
1 h 29 min 31 s
